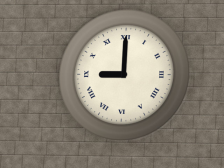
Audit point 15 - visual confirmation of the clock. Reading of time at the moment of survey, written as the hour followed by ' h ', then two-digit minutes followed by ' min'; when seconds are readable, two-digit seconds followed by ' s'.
9 h 00 min
